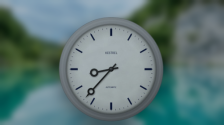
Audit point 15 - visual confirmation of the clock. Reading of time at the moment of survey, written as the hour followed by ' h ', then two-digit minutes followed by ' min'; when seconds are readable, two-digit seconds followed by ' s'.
8 h 37 min
